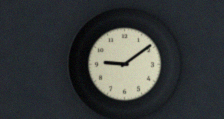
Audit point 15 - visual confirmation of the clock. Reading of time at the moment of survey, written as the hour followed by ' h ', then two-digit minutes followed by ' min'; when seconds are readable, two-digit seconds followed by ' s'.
9 h 09 min
